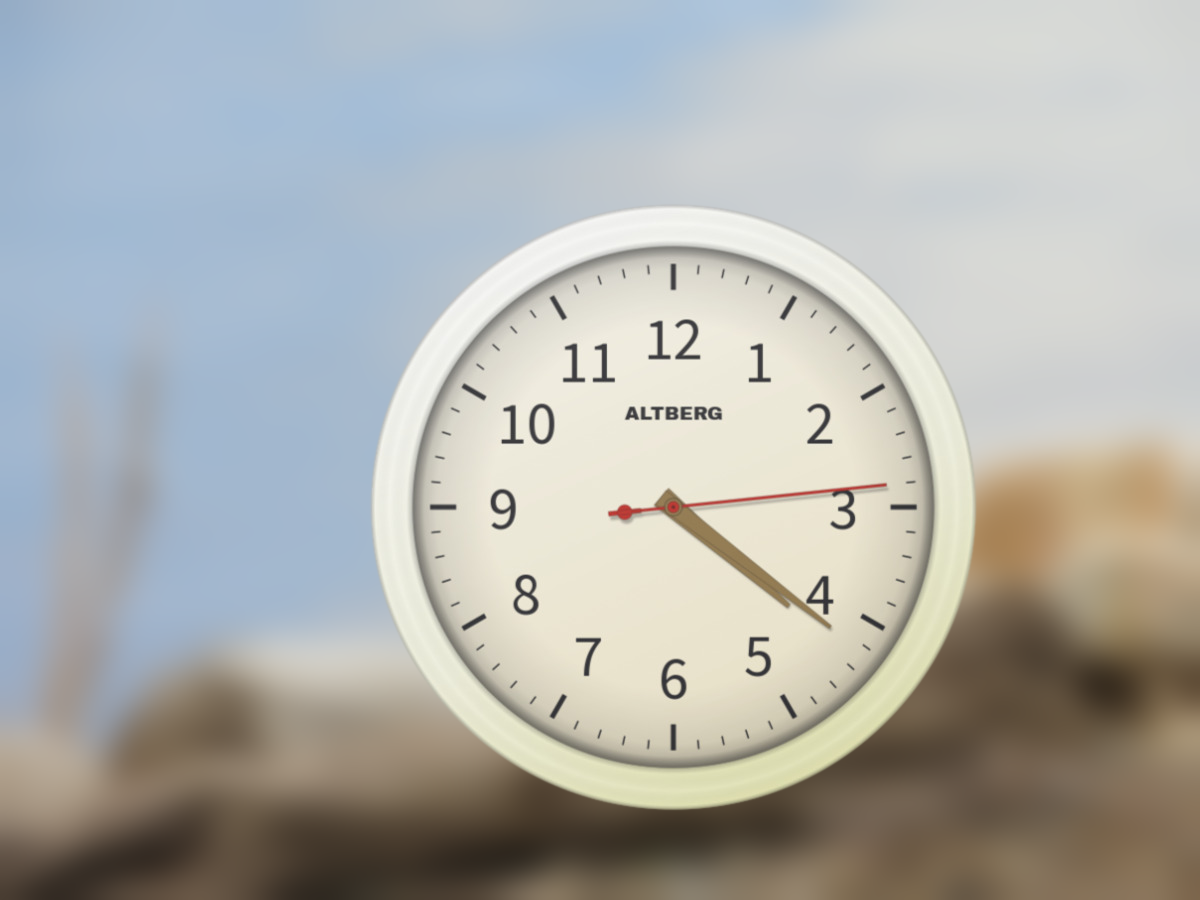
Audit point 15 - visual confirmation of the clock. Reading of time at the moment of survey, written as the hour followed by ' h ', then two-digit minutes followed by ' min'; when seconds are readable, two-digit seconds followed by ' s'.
4 h 21 min 14 s
